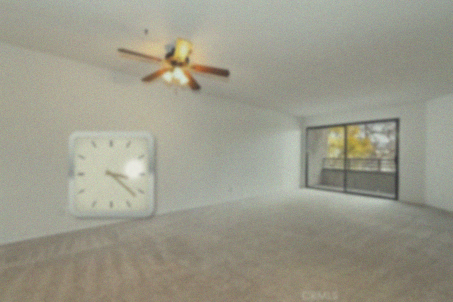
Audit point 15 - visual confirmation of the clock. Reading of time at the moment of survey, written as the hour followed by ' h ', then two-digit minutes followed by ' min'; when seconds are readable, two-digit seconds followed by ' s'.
3 h 22 min
